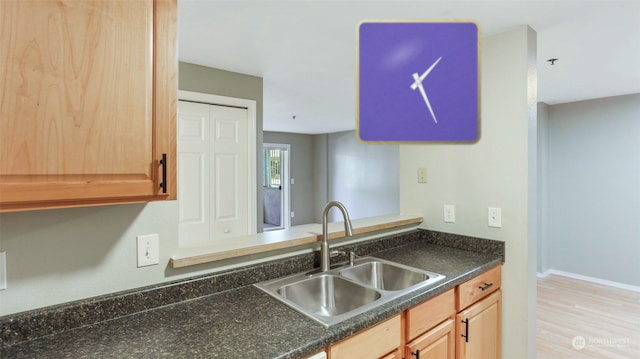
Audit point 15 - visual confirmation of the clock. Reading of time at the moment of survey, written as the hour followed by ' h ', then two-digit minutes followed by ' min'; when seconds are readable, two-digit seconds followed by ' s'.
1 h 26 min
